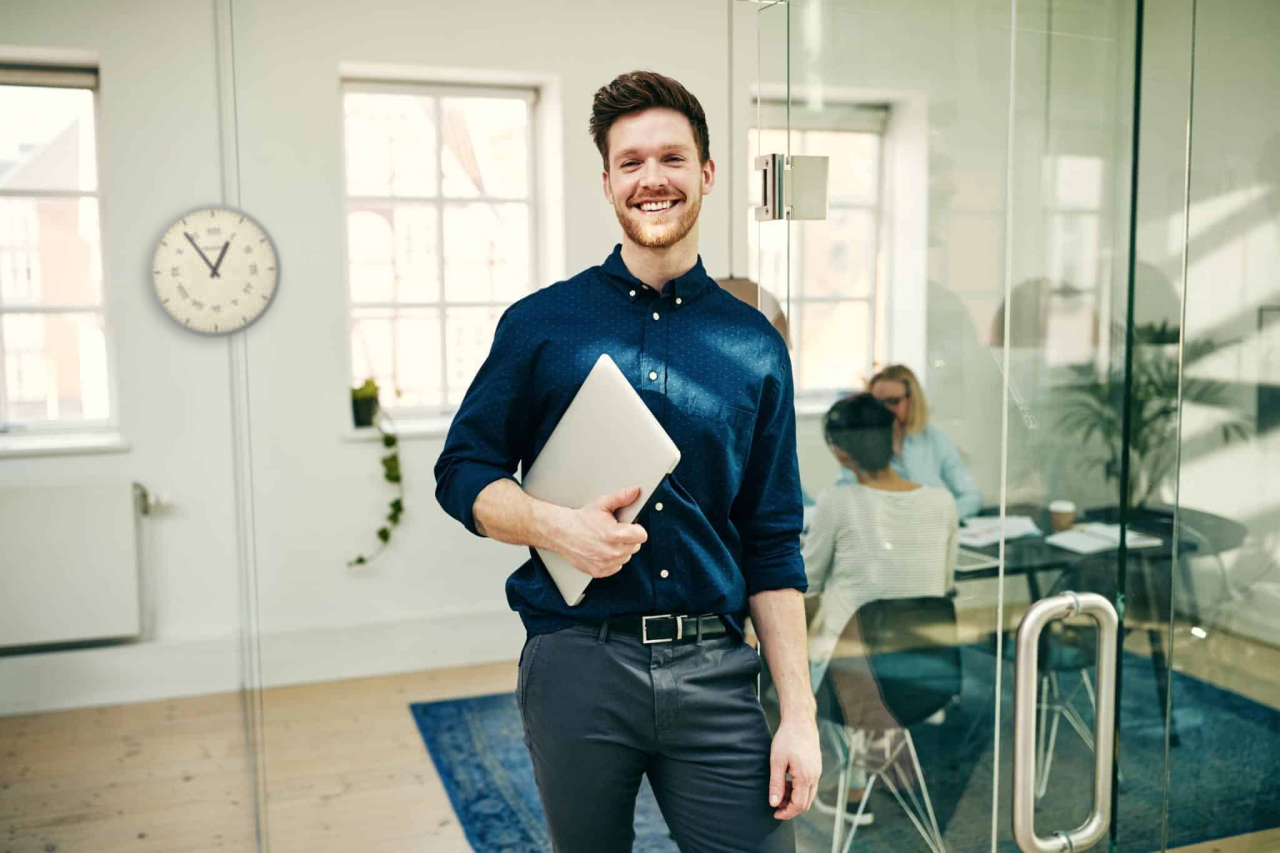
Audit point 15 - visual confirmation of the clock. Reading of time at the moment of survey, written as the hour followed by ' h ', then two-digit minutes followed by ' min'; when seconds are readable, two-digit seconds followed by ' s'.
12 h 54 min
